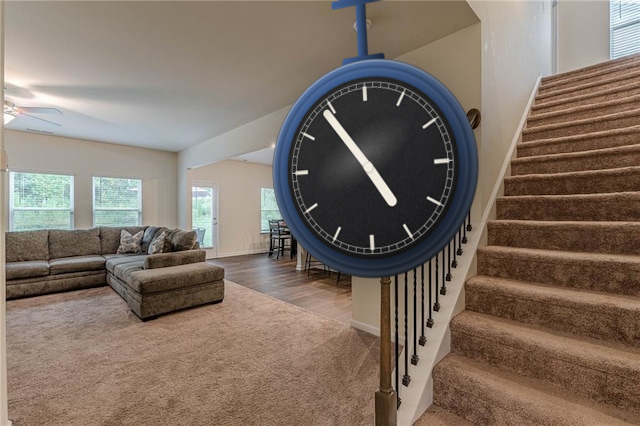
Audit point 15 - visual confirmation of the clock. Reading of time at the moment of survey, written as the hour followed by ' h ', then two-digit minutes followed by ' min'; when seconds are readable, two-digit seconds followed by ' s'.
4 h 54 min
